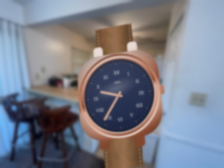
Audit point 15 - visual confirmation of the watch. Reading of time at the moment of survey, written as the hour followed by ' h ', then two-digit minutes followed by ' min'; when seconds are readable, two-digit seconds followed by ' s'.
9 h 36 min
